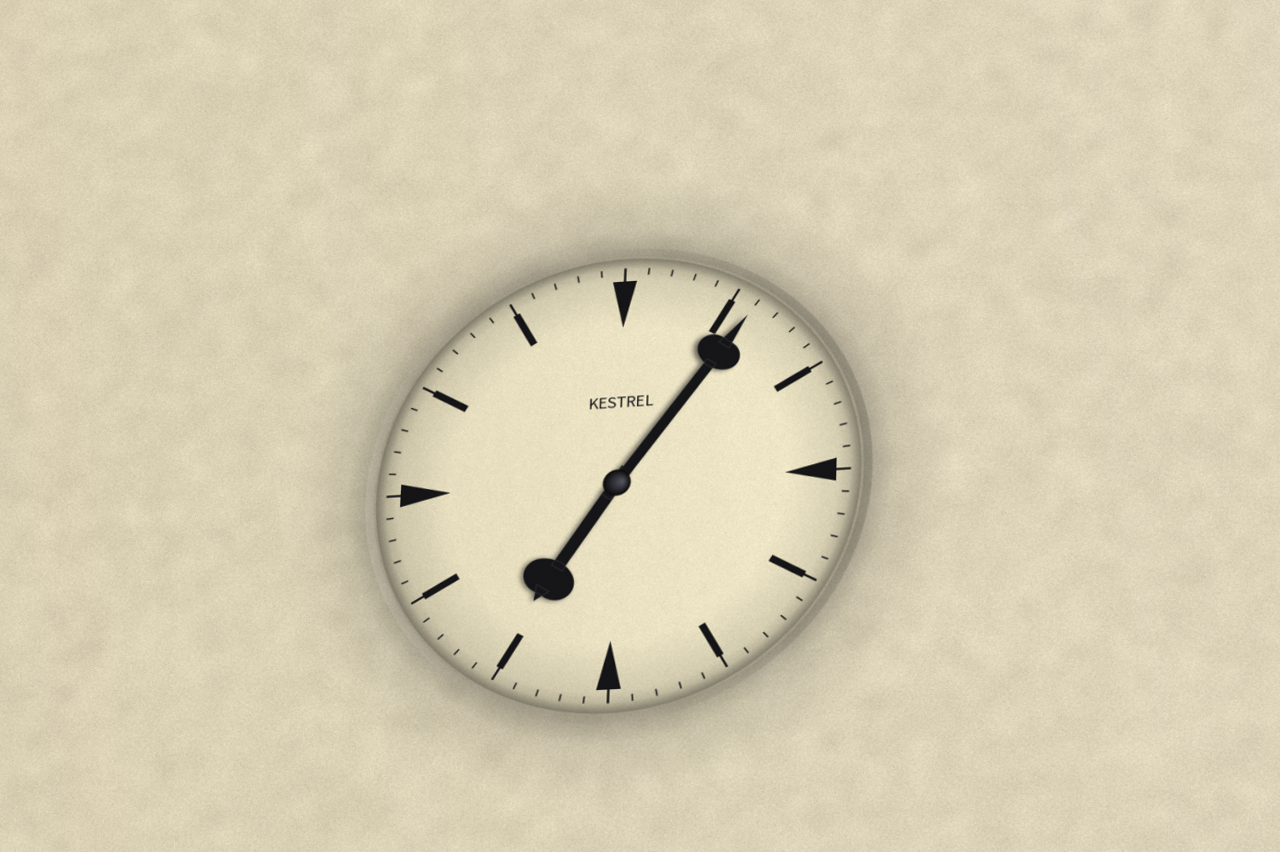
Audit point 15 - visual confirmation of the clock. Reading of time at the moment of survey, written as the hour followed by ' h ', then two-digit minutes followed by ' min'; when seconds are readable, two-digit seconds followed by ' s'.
7 h 06 min
